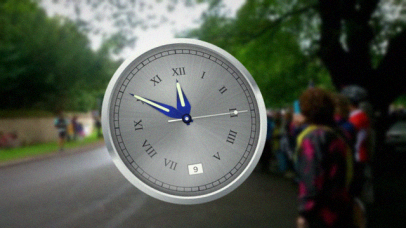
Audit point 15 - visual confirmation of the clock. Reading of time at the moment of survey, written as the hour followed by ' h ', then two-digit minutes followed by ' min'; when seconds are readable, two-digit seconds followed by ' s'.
11 h 50 min 15 s
